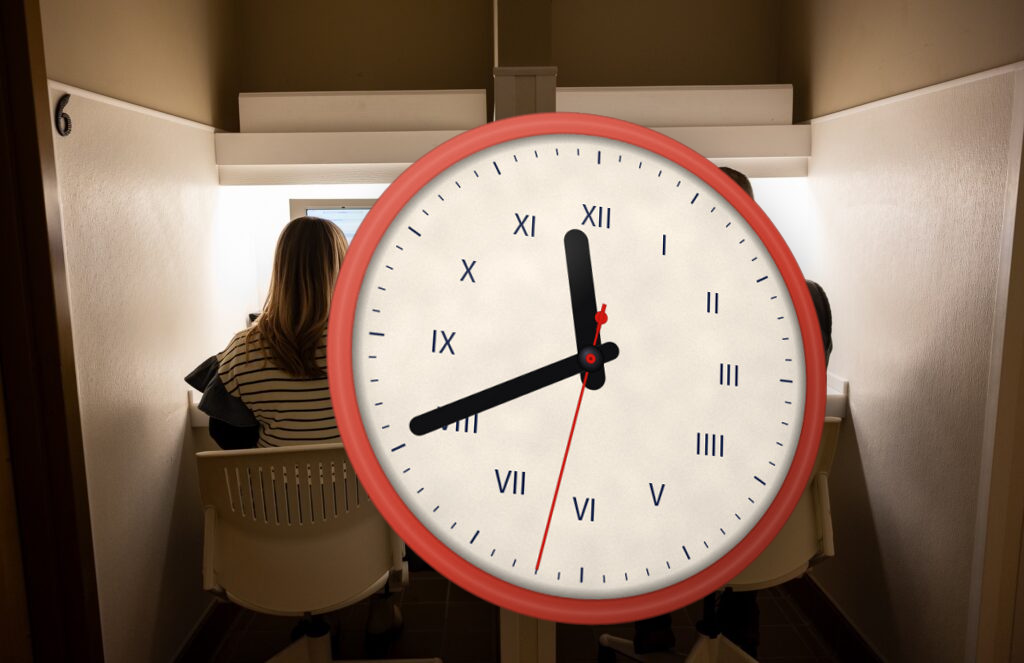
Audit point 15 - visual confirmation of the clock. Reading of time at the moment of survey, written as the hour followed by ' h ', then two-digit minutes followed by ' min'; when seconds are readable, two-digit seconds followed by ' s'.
11 h 40 min 32 s
